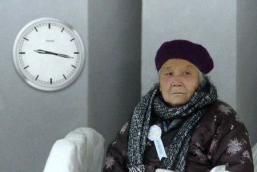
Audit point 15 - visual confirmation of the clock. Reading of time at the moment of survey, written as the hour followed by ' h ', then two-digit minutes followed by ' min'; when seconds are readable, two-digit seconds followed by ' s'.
9 h 17 min
